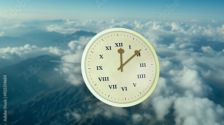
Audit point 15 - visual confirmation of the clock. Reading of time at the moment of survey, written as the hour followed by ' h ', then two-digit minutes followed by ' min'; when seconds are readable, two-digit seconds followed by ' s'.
12 h 09 min
